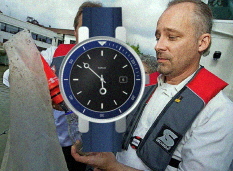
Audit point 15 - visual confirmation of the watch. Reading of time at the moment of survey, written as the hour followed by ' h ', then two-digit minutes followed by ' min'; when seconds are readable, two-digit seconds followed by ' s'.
5 h 52 min
